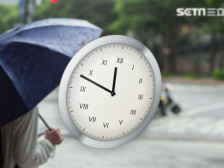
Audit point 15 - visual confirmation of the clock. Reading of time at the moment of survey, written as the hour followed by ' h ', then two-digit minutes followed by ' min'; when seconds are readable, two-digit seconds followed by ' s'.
11 h 48 min
